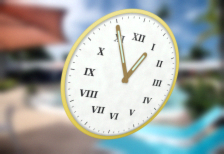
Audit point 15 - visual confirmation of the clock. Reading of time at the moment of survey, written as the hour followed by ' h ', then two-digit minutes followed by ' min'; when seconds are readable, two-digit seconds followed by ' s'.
12 h 55 min
